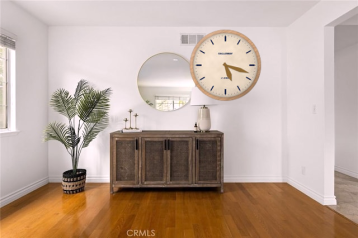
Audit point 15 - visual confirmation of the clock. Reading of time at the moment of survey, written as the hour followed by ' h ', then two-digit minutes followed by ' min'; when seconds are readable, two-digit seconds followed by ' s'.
5 h 18 min
